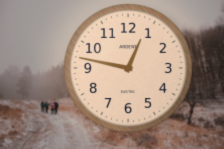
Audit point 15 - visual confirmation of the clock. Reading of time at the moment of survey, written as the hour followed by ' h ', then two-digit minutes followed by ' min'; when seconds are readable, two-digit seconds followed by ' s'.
12 h 47 min
